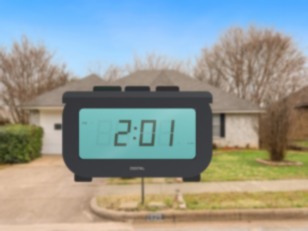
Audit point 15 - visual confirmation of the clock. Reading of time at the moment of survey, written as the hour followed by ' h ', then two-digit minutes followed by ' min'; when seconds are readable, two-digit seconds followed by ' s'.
2 h 01 min
